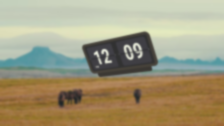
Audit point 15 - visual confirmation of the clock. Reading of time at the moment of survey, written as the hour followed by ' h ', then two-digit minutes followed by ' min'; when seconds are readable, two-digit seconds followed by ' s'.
12 h 09 min
